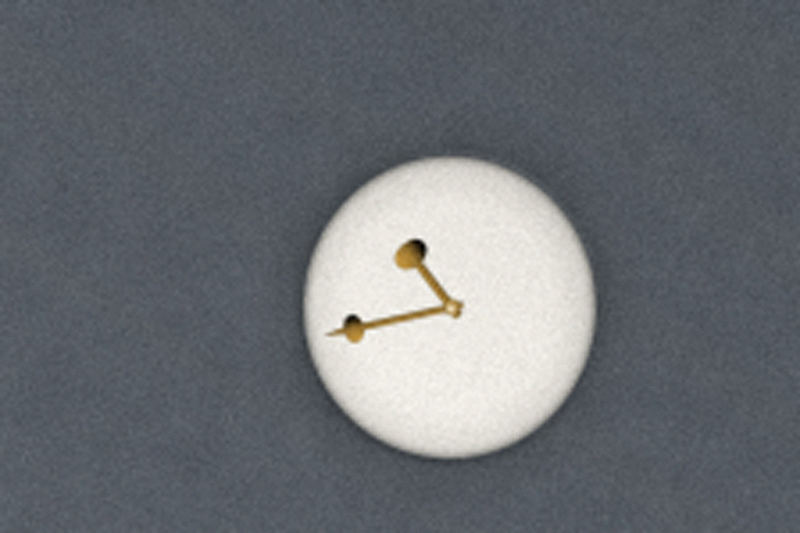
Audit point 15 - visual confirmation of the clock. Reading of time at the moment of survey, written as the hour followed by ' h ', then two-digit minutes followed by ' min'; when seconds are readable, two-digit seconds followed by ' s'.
10 h 43 min
